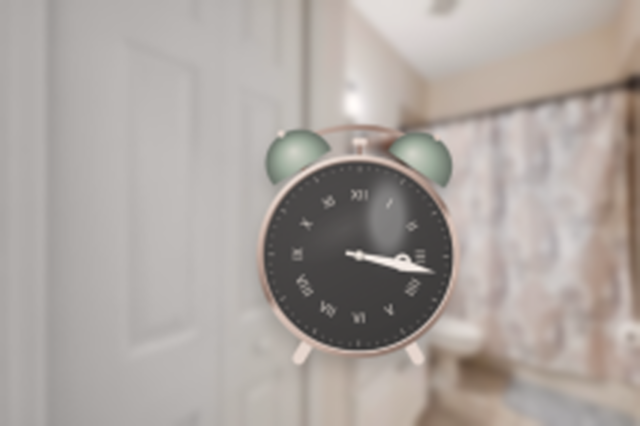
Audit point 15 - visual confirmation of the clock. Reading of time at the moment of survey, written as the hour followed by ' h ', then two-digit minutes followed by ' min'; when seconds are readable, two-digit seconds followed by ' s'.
3 h 17 min
